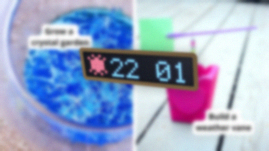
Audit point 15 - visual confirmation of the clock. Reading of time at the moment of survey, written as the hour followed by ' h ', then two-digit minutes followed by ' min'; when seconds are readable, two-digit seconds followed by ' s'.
22 h 01 min
